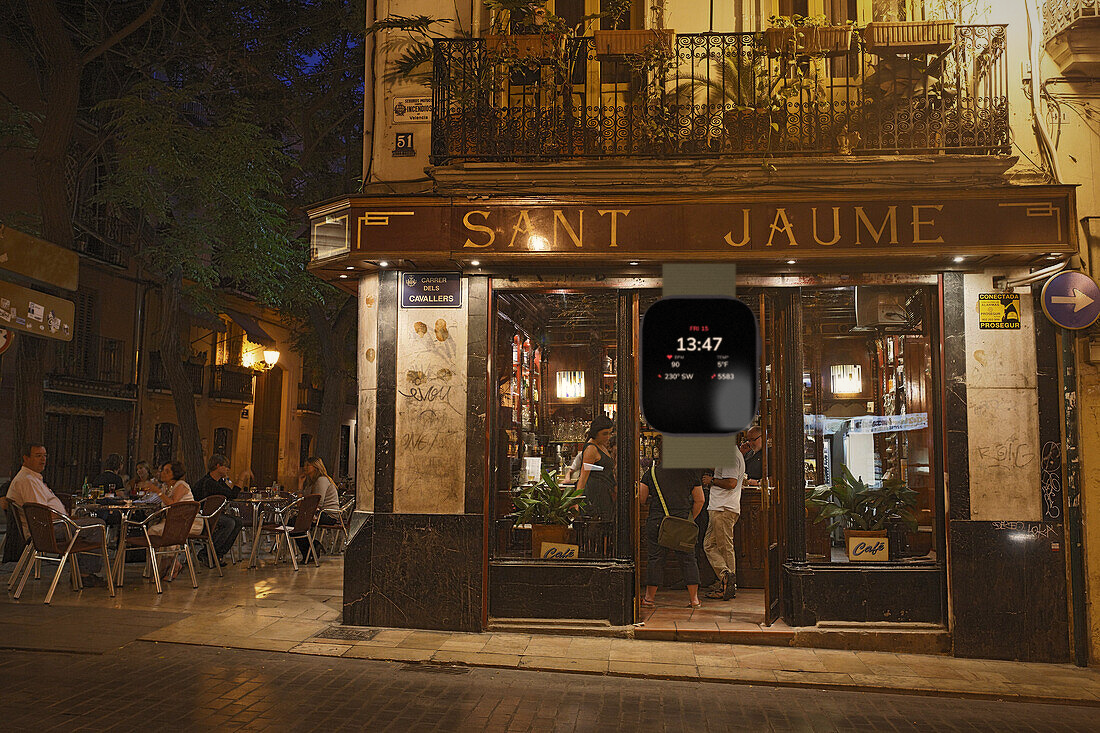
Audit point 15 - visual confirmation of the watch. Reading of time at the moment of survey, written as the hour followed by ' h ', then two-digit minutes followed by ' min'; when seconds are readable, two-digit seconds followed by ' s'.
13 h 47 min
